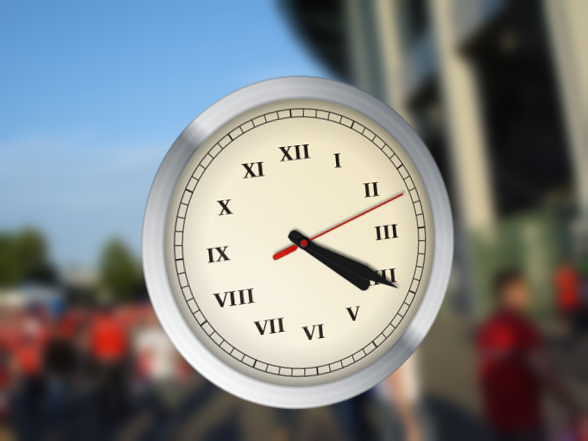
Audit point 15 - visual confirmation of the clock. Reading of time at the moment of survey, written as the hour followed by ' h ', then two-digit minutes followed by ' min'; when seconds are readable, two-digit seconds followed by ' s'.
4 h 20 min 12 s
